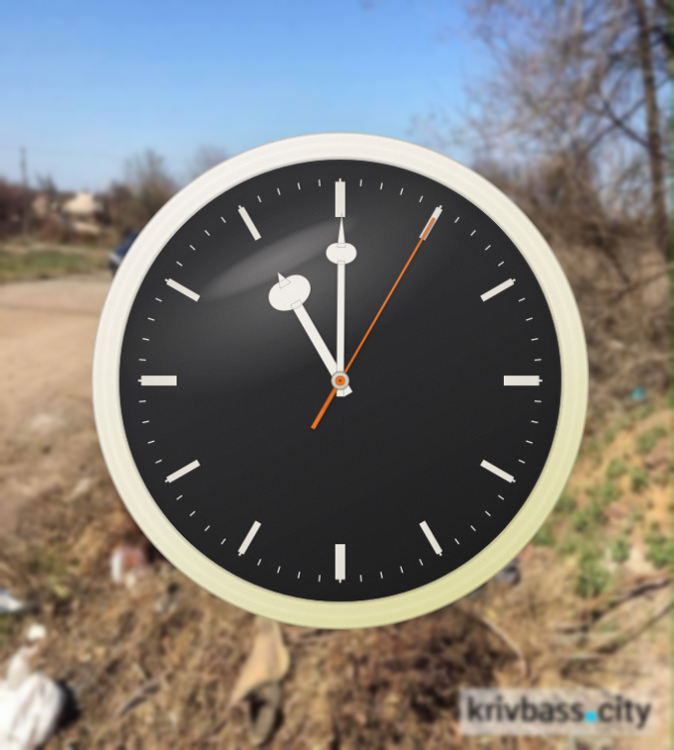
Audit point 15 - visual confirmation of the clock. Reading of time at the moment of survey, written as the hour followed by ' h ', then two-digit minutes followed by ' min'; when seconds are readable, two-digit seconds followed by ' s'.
11 h 00 min 05 s
